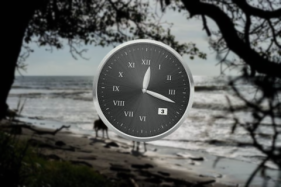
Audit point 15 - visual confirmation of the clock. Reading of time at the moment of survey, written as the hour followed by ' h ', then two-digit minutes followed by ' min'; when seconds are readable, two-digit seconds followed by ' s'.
12 h 18 min
